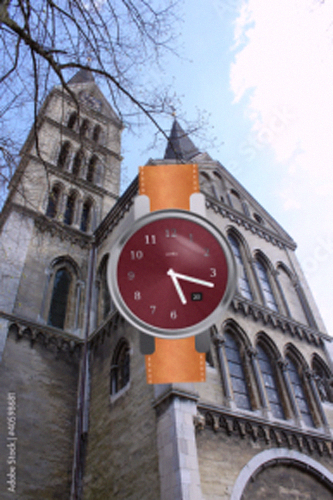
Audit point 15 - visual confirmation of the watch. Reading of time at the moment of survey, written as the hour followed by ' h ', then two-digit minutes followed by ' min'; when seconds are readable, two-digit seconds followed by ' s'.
5 h 18 min
